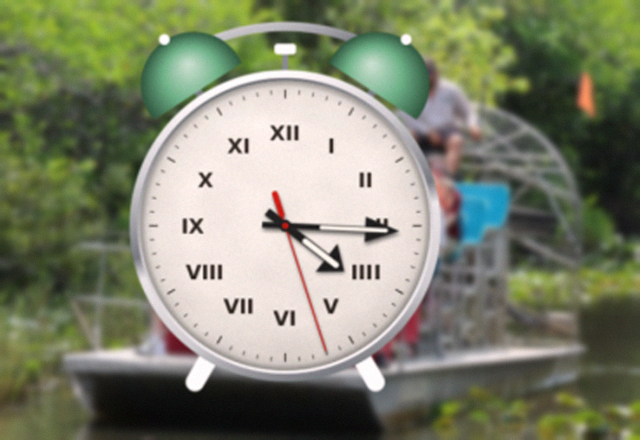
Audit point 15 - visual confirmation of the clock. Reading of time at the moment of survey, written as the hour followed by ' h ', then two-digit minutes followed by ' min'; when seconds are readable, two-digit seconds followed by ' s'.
4 h 15 min 27 s
